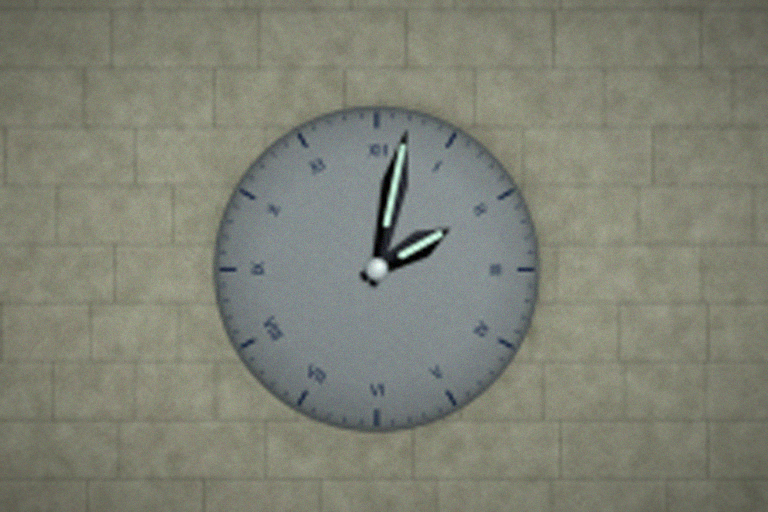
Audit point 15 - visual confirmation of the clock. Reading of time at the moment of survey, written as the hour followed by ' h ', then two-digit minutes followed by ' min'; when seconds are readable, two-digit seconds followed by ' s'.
2 h 02 min
